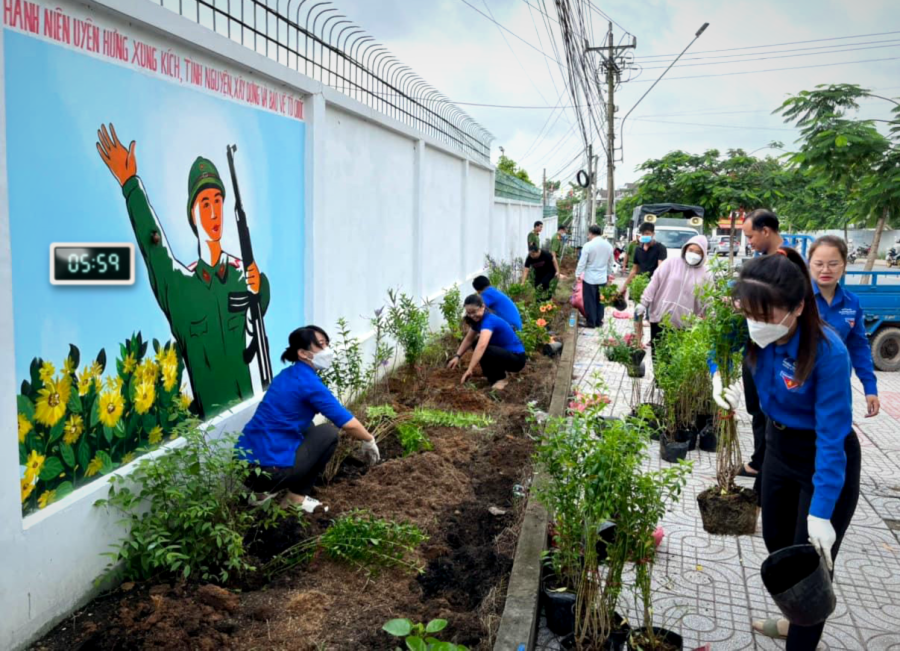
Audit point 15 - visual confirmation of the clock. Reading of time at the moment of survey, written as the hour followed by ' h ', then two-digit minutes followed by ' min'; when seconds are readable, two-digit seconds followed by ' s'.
5 h 59 min
